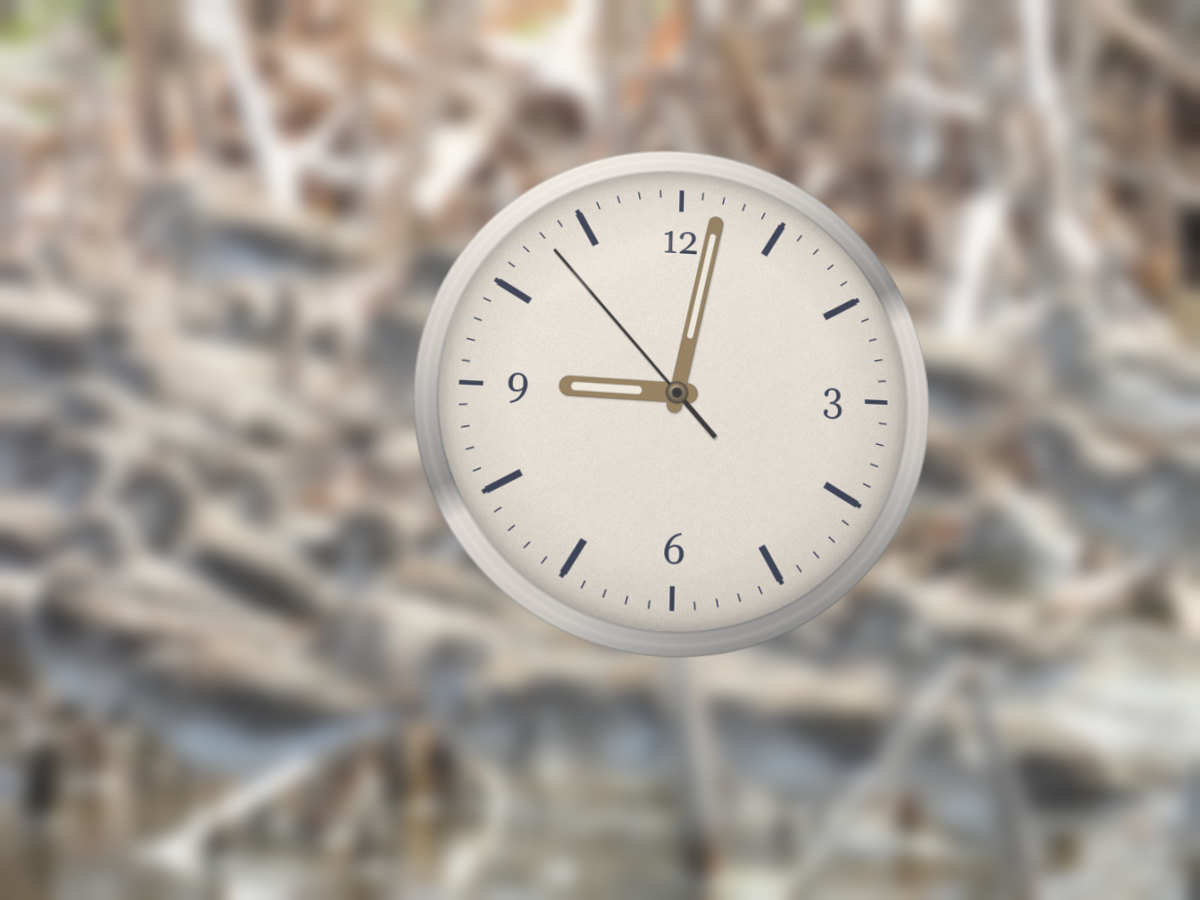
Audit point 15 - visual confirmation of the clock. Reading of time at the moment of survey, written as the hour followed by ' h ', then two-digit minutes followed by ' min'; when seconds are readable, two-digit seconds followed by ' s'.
9 h 01 min 53 s
